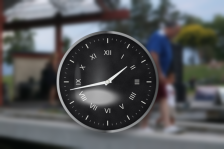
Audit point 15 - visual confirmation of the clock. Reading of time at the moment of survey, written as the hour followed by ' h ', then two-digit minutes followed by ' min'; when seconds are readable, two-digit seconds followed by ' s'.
1 h 43 min
